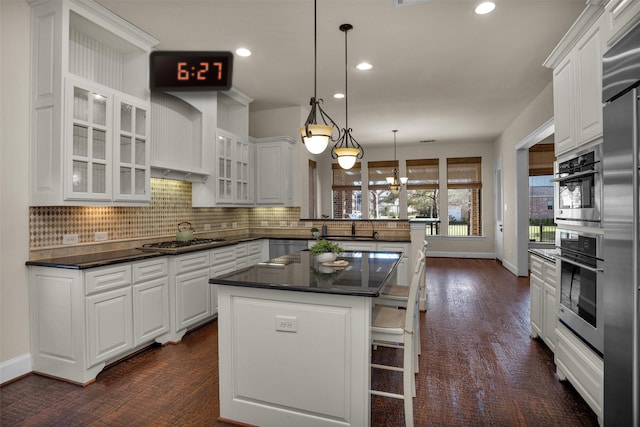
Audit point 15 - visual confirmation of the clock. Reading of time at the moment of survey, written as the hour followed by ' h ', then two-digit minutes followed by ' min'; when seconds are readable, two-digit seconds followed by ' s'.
6 h 27 min
